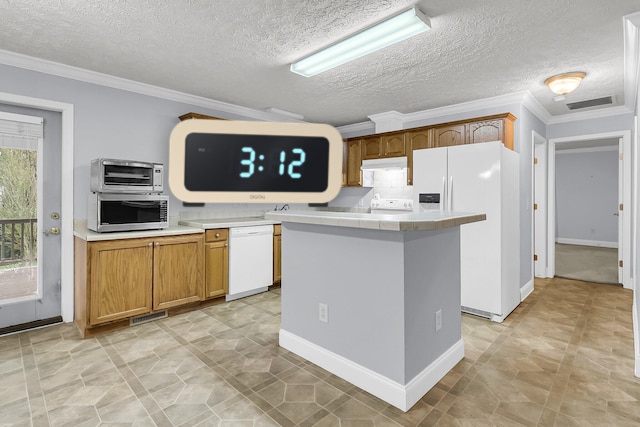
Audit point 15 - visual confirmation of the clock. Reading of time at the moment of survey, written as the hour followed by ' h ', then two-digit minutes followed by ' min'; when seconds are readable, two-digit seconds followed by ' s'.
3 h 12 min
